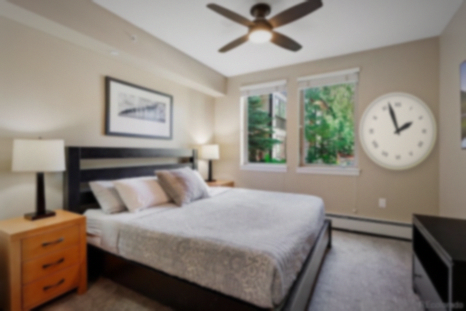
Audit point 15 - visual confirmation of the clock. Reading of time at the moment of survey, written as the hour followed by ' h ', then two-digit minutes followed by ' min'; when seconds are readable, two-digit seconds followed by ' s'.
1 h 57 min
